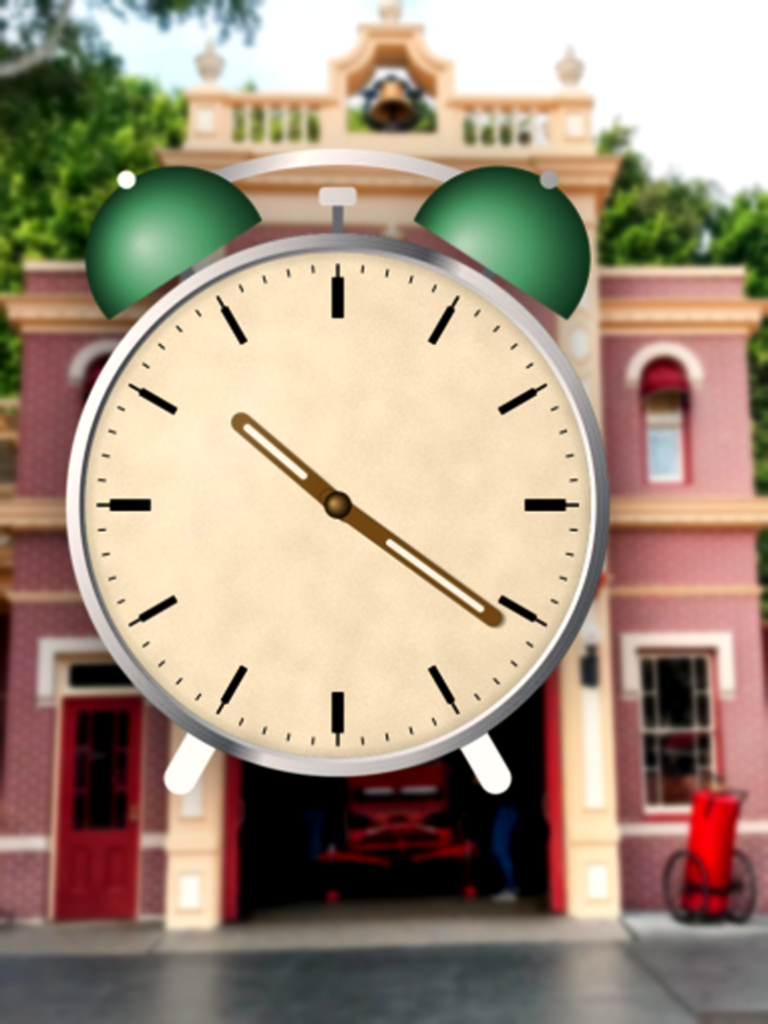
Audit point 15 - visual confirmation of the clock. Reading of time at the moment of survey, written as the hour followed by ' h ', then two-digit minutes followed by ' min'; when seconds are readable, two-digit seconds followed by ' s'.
10 h 21 min
